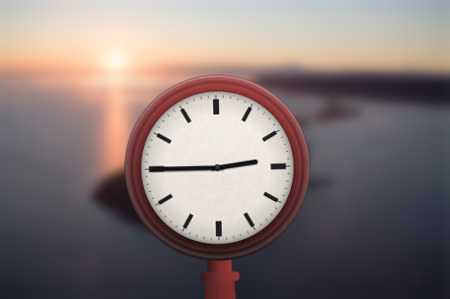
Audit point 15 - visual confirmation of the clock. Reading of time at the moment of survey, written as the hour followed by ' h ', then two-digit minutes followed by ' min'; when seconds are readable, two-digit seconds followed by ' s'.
2 h 45 min
